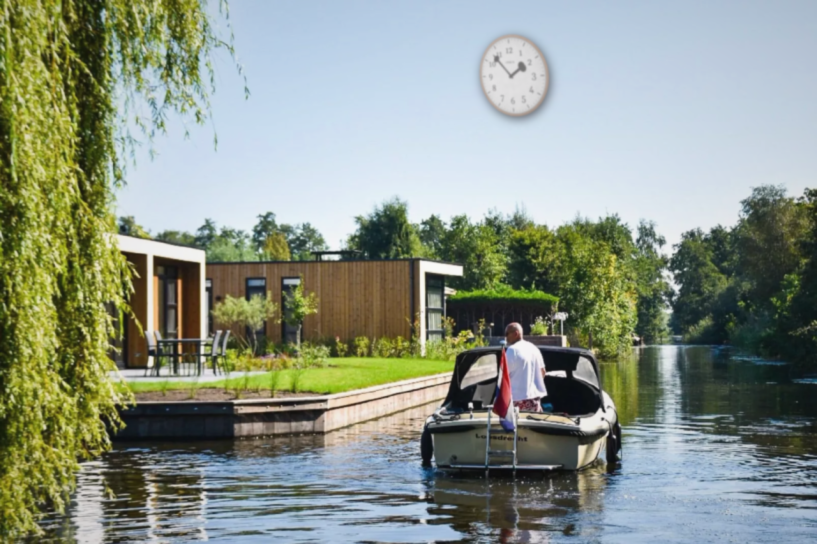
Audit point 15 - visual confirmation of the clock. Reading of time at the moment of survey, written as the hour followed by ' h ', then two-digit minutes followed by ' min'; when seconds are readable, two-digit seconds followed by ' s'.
1 h 53 min
